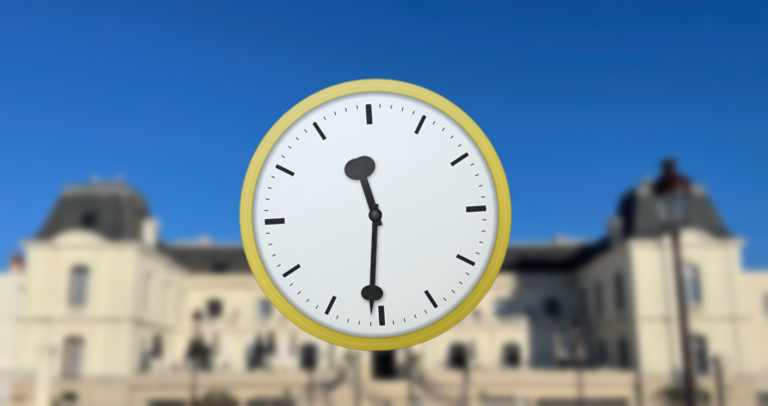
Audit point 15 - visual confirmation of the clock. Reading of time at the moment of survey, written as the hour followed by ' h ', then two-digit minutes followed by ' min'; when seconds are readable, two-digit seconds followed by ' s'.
11 h 31 min
